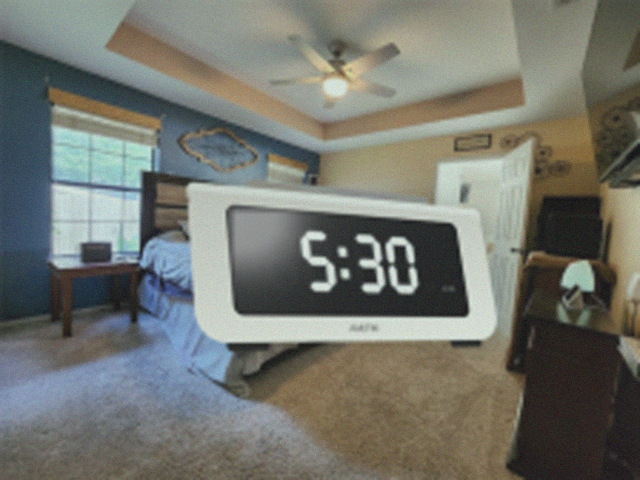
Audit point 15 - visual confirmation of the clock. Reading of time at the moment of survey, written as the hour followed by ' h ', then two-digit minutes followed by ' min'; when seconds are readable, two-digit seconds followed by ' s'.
5 h 30 min
